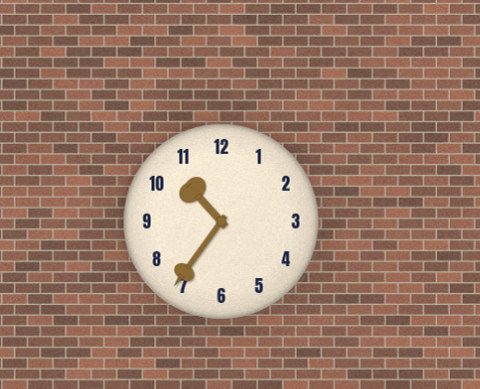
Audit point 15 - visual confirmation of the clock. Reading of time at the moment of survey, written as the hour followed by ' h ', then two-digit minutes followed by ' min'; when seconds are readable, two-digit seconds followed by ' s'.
10 h 36 min
